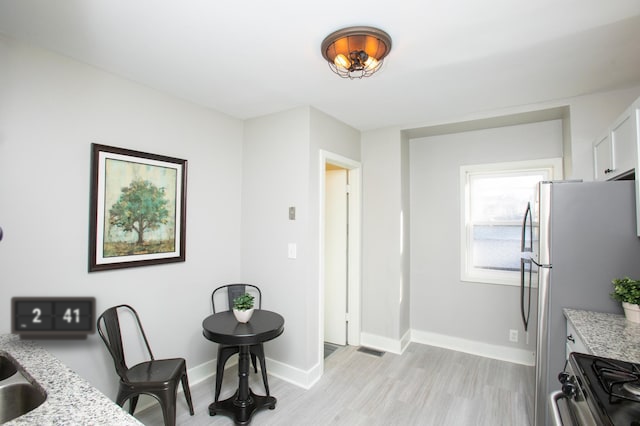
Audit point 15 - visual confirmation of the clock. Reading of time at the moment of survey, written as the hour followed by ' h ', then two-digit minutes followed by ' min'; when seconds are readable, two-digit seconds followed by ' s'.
2 h 41 min
